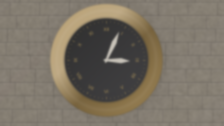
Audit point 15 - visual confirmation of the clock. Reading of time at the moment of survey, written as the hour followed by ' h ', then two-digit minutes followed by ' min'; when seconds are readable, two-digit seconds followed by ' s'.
3 h 04 min
